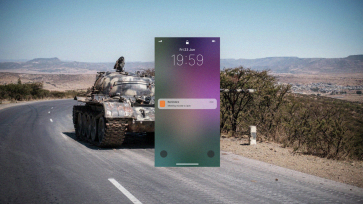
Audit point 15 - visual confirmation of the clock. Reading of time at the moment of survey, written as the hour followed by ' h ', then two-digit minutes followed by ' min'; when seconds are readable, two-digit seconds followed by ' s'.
19 h 59 min
